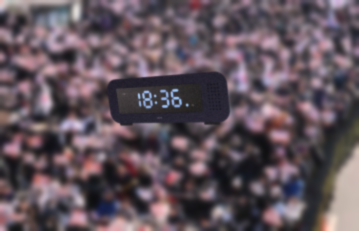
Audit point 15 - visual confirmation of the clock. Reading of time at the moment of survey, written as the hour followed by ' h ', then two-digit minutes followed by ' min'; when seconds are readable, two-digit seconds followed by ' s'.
18 h 36 min
